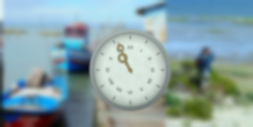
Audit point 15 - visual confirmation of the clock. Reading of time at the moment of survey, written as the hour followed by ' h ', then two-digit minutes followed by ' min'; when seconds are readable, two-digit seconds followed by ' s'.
10 h 56 min
